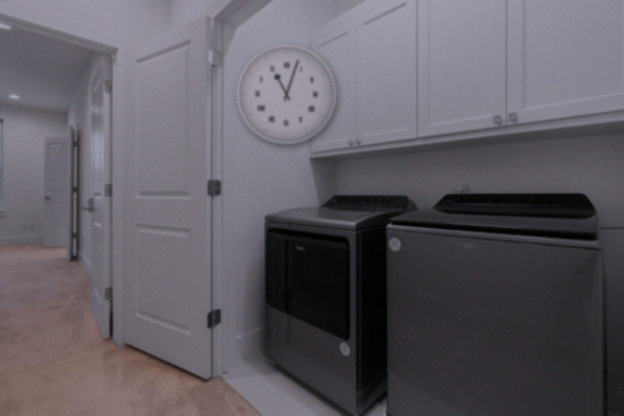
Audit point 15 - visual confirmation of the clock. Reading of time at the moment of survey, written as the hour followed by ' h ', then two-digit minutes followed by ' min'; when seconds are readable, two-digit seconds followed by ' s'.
11 h 03 min
